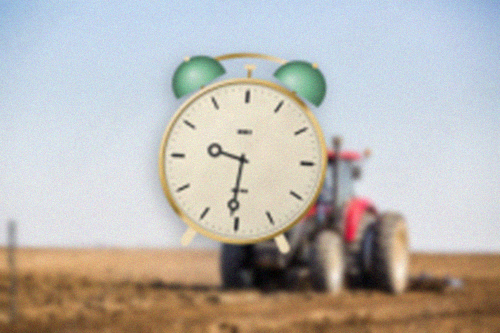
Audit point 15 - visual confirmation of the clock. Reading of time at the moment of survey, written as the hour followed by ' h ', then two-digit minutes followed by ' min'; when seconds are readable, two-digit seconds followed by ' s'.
9 h 31 min
